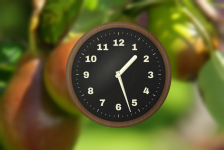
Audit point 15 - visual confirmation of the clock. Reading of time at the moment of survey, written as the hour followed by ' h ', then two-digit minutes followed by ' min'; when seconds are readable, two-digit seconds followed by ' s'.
1 h 27 min
